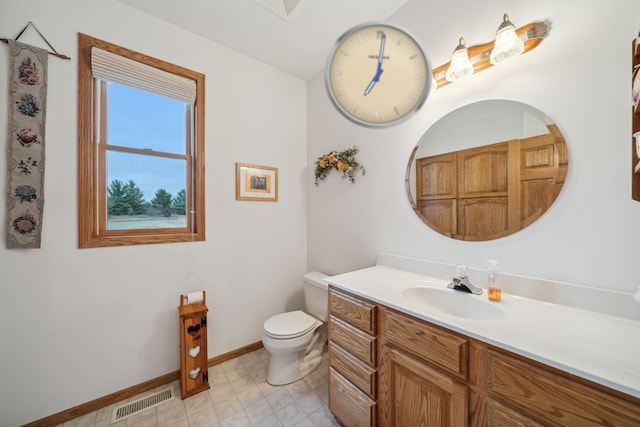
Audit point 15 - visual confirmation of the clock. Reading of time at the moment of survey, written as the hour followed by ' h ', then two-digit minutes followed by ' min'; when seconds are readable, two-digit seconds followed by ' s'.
7 h 01 min
